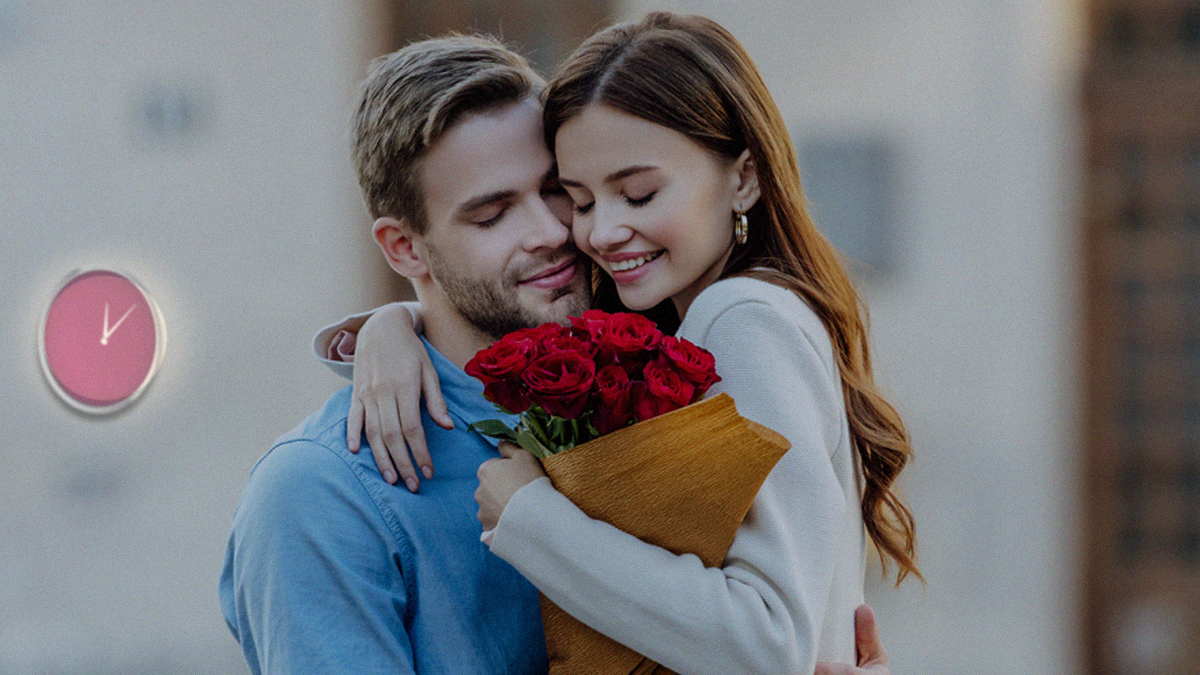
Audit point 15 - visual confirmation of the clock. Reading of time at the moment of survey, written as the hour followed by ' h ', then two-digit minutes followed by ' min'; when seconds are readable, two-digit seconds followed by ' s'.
12 h 08 min
